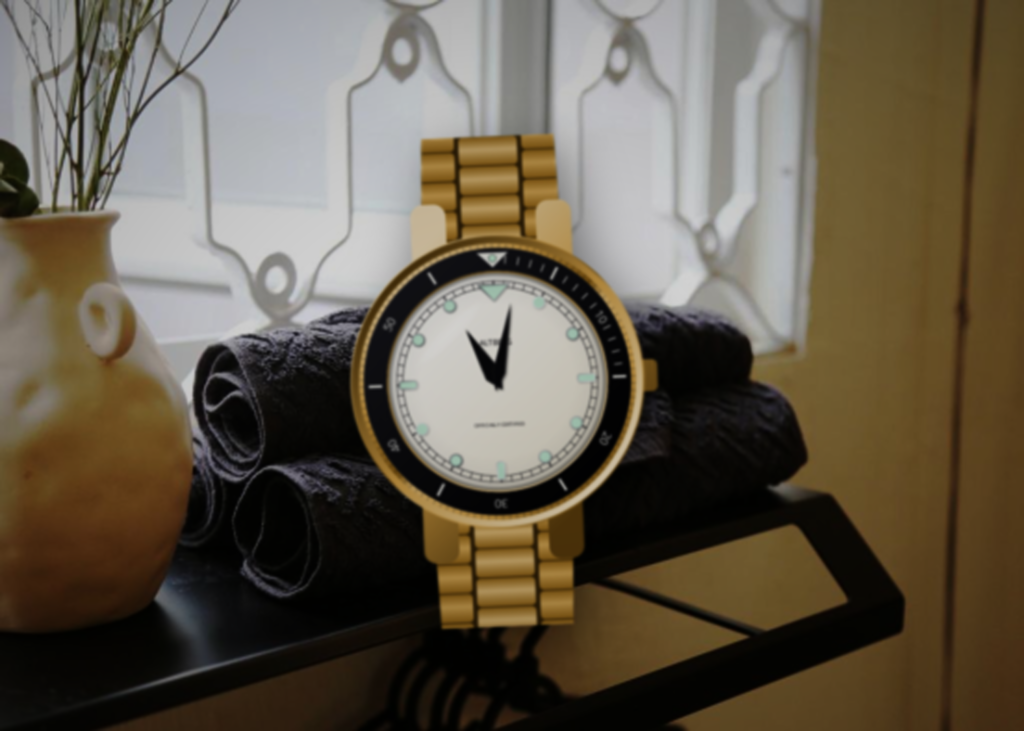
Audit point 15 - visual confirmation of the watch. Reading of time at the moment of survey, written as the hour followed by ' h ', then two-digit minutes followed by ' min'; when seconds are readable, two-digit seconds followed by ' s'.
11 h 02 min
